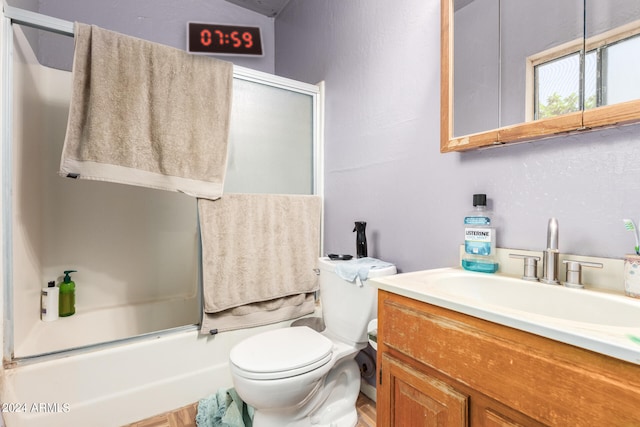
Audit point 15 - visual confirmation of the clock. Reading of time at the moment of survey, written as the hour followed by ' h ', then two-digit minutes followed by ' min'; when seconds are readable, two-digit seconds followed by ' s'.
7 h 59 min
